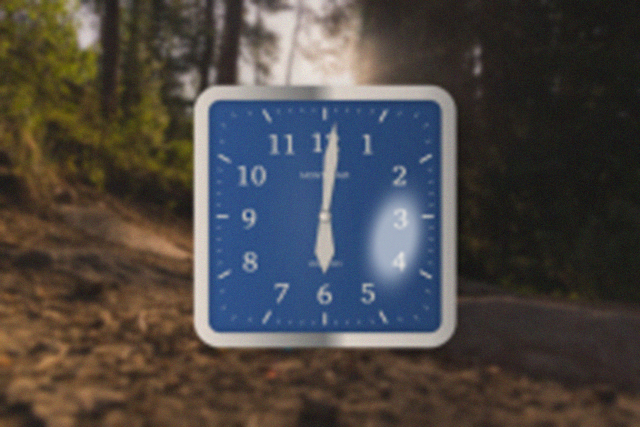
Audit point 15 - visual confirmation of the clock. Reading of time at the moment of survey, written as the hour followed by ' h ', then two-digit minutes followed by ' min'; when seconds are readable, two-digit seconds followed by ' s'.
6 h 01 min
